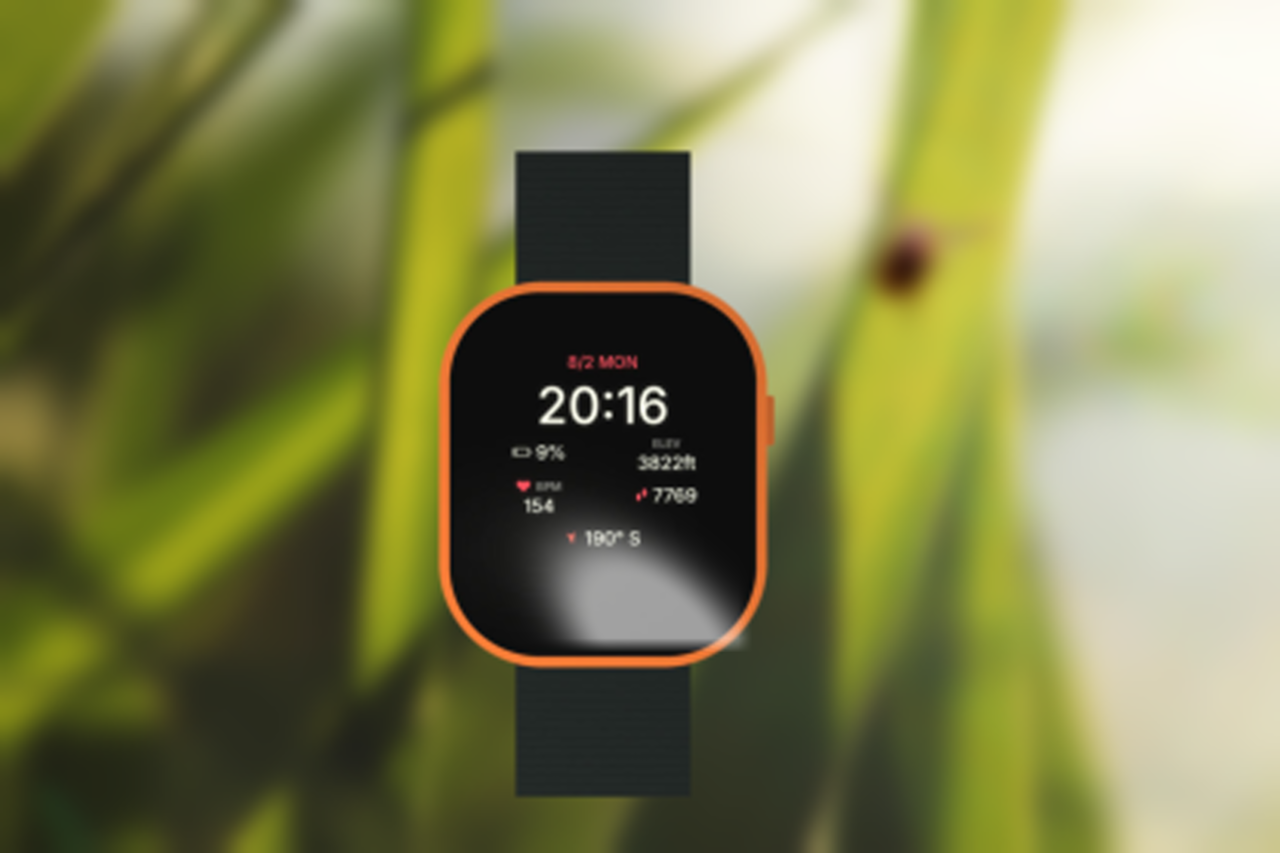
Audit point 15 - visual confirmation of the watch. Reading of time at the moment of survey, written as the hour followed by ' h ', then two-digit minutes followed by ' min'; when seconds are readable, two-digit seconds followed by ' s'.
20 h 16 min
